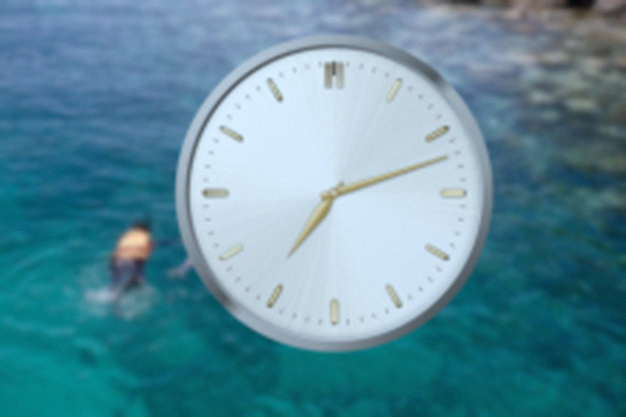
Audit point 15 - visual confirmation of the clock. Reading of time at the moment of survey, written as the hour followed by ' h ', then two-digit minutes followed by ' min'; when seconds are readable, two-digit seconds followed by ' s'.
7 h 12 min
